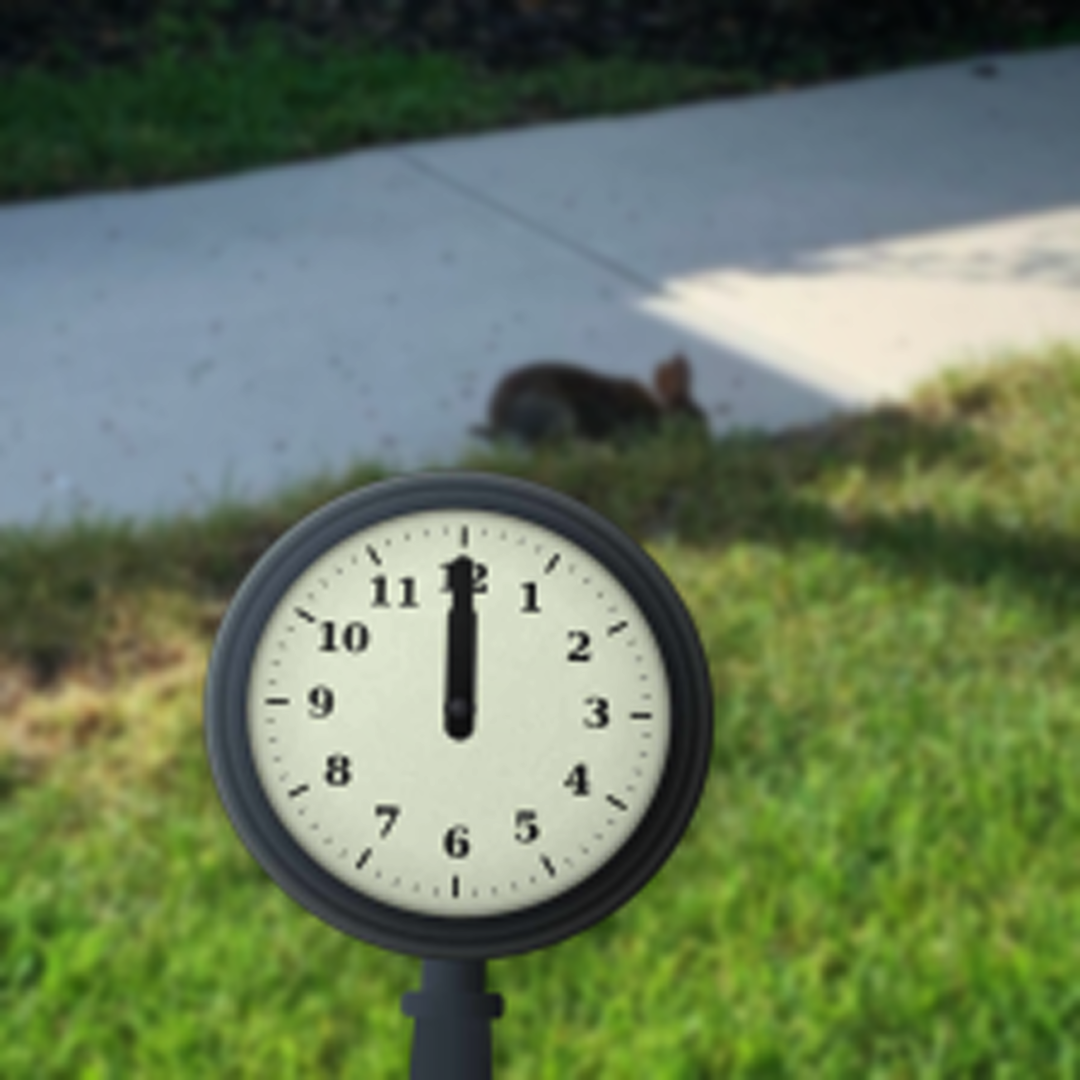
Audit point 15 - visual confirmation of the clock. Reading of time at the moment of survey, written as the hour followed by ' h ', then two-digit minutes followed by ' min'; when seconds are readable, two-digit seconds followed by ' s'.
12 h 00 min
